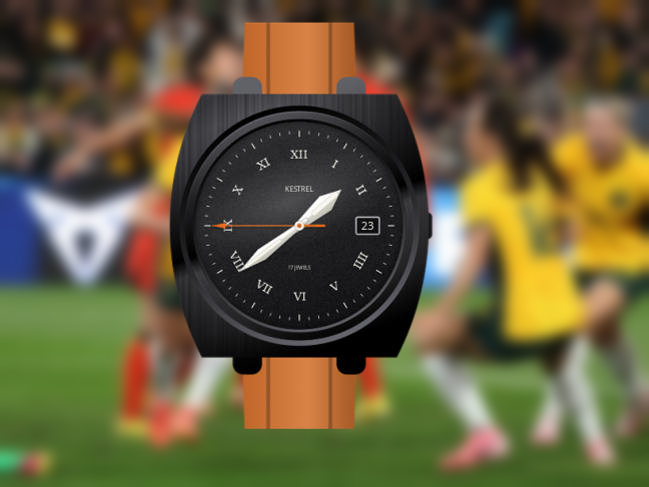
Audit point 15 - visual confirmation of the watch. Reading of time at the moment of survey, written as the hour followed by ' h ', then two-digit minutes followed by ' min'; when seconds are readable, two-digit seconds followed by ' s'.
1 h 38 min 45 s
